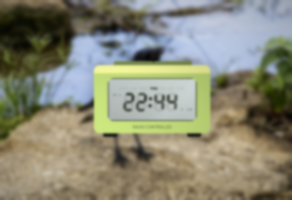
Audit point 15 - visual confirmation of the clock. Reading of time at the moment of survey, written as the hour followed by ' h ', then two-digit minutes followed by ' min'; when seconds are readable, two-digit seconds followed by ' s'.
22 h 44 min
